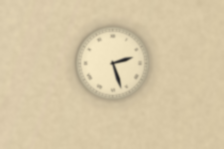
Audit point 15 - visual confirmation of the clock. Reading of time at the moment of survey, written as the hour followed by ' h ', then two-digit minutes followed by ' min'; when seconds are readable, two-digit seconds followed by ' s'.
2 h 27 min
